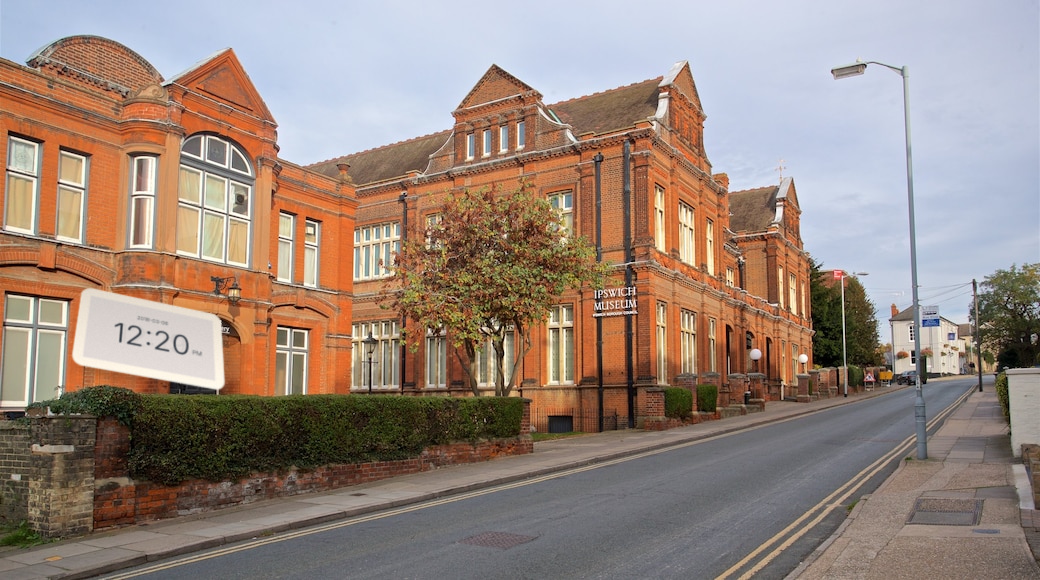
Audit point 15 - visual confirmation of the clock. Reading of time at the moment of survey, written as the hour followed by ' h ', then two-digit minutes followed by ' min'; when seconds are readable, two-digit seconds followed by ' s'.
12 h 20 min
